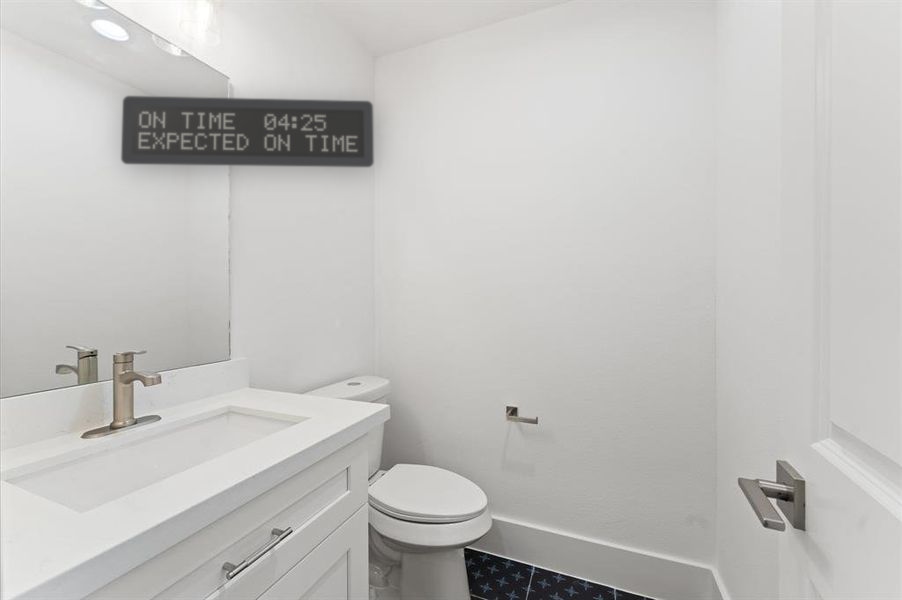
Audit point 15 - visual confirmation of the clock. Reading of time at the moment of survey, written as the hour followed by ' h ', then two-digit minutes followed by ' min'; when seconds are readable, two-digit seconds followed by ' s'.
4 h 25 min
